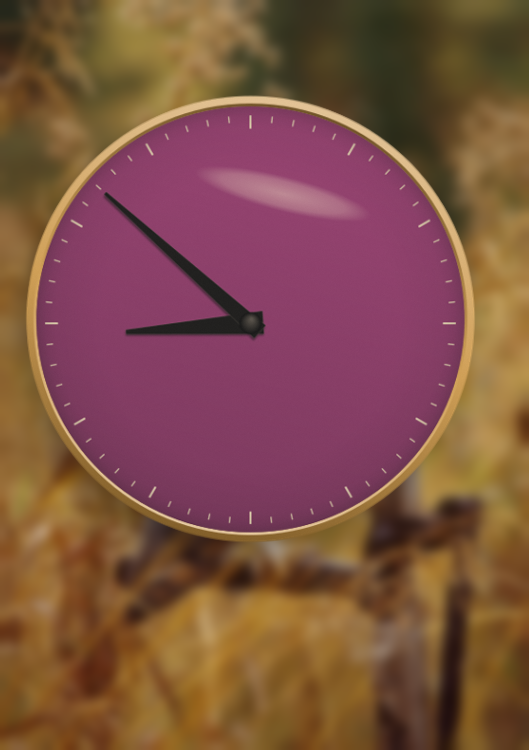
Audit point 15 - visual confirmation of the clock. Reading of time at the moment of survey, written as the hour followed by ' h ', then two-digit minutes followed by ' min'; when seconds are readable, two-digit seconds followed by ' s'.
8 h 52 min
